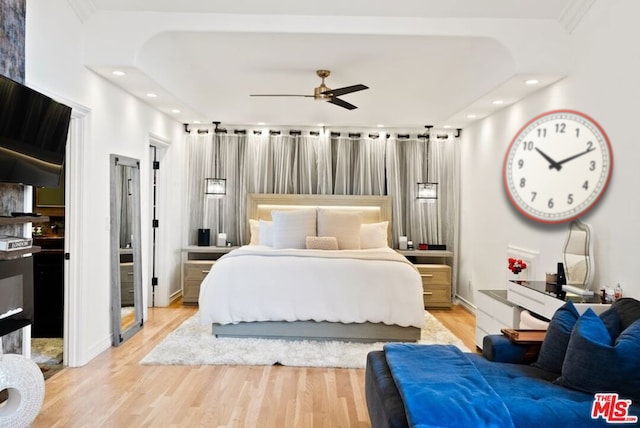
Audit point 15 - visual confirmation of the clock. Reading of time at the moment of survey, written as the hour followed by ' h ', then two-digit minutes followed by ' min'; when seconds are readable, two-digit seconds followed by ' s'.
10 h 11 min
